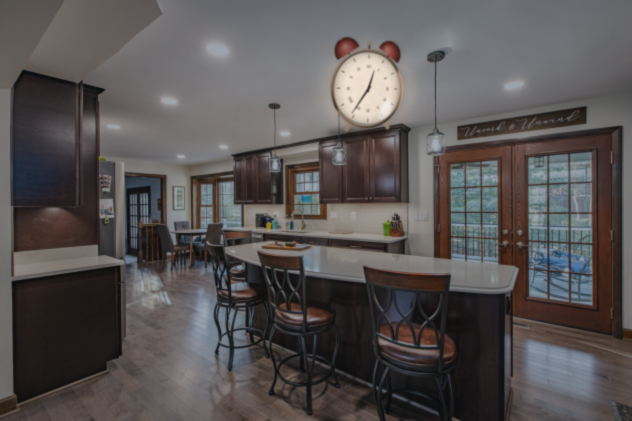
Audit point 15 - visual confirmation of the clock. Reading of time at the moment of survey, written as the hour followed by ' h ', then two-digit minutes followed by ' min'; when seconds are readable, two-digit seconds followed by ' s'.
12 h 36 min
